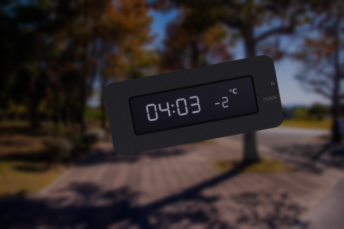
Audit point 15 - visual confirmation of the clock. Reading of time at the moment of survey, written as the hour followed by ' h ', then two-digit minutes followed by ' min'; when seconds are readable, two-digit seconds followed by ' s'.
4 h 03 min
